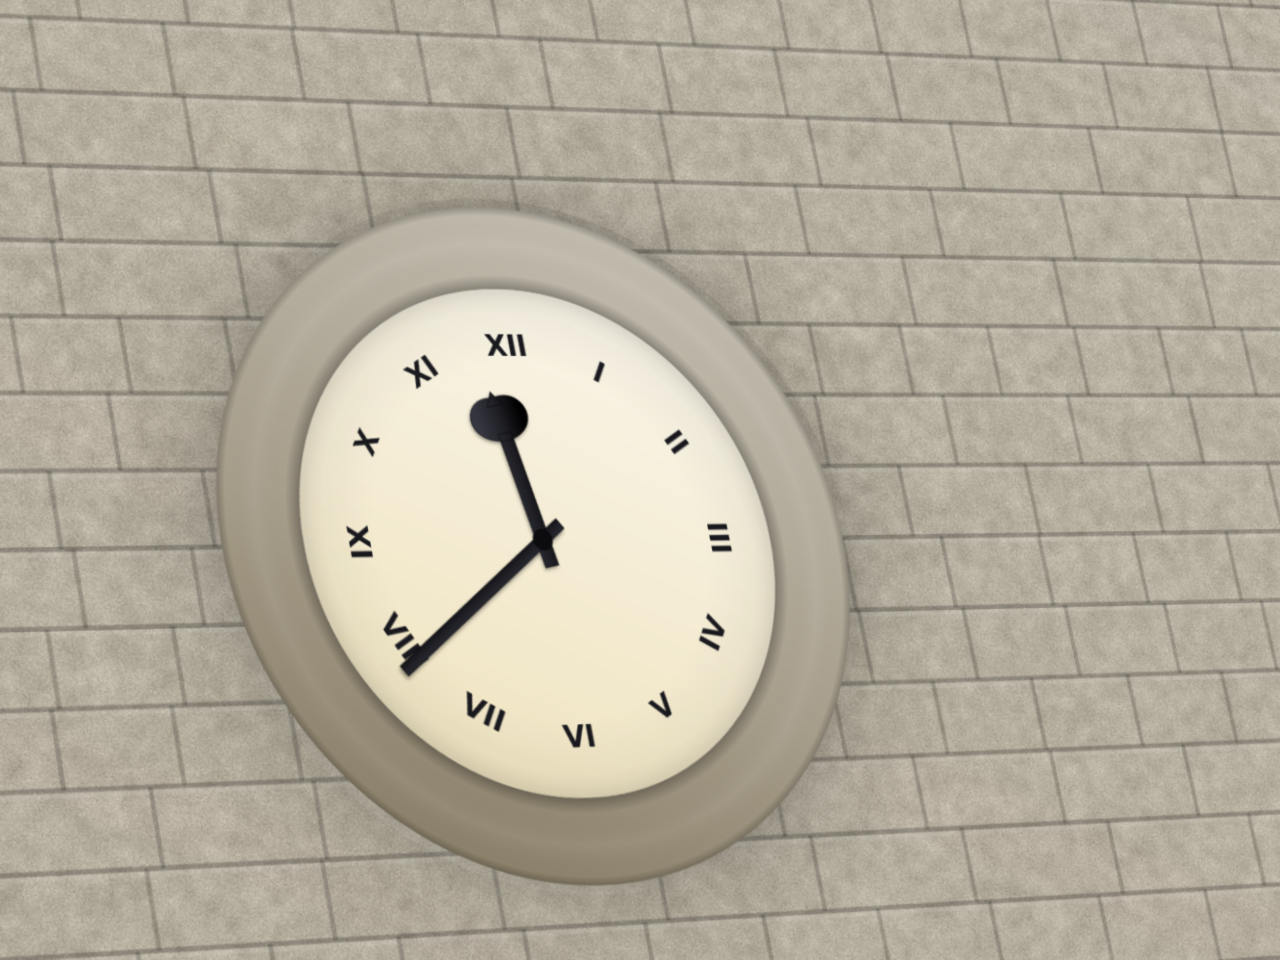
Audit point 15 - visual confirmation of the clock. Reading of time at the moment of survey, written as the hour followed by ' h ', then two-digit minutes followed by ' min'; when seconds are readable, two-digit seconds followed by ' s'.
11 h 39 min
